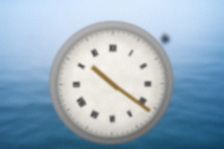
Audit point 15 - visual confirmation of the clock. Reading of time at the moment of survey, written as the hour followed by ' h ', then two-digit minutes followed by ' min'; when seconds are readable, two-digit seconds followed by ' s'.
10 h 21 min
